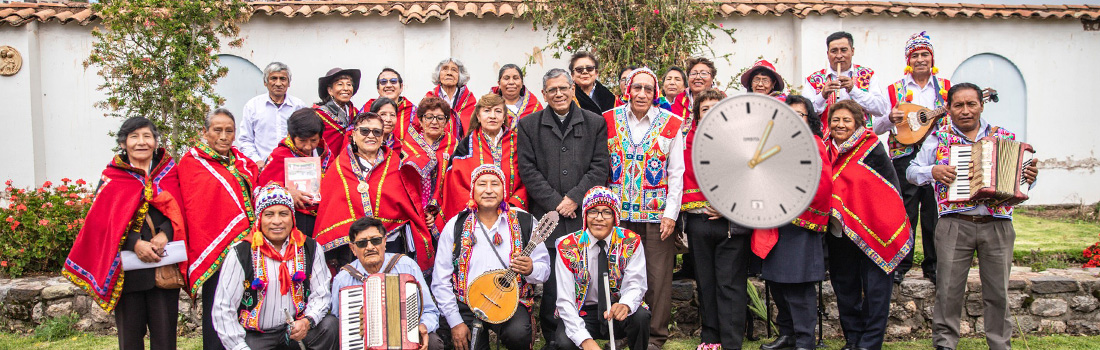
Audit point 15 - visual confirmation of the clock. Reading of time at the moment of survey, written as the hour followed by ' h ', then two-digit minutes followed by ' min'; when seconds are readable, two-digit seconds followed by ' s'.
2 h 05 min
